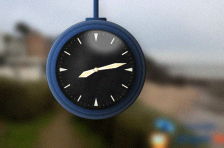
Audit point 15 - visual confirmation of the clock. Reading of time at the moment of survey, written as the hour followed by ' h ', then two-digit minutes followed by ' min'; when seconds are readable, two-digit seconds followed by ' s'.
8 h 13 min
